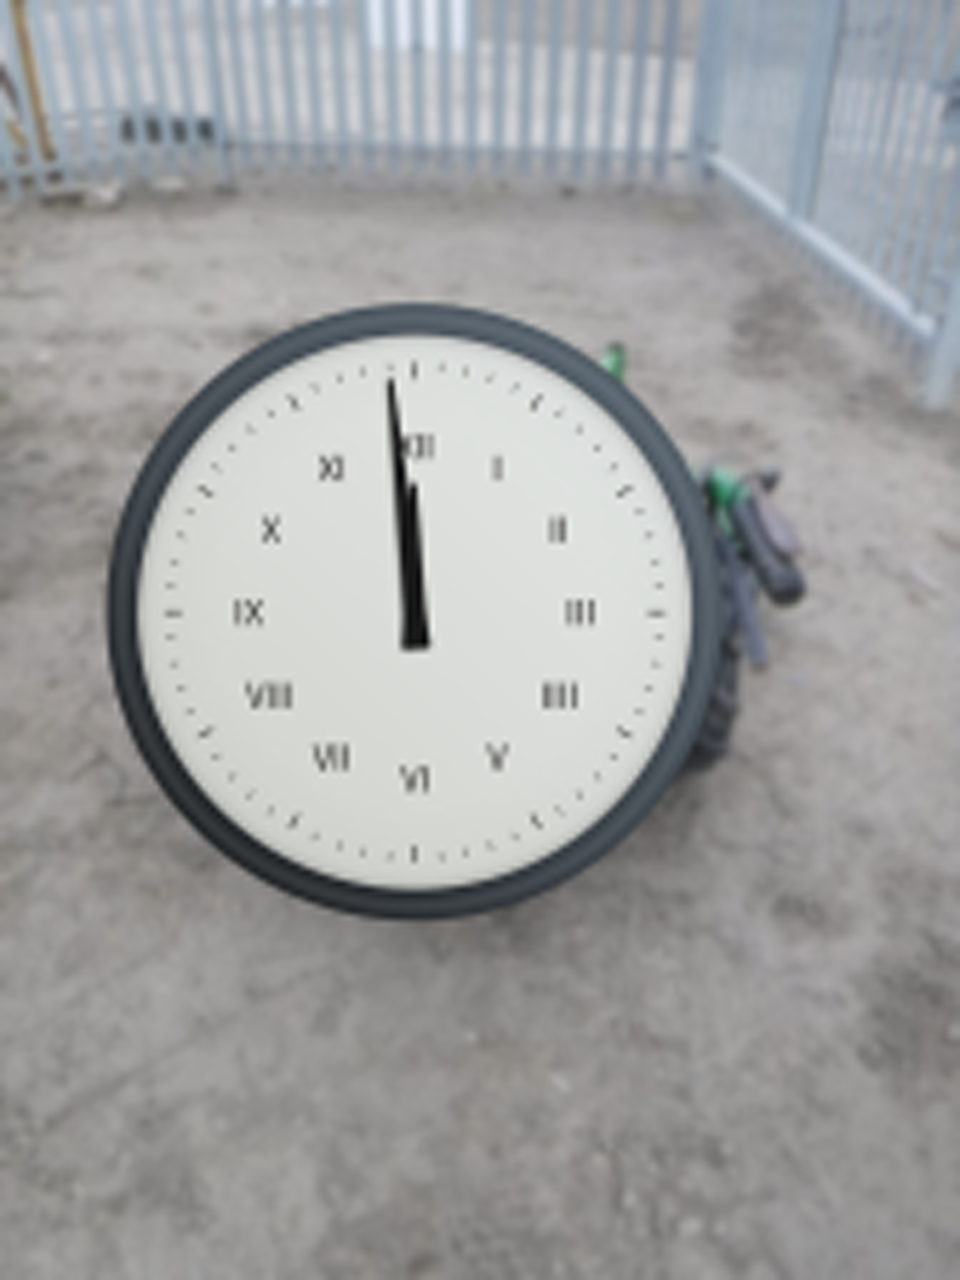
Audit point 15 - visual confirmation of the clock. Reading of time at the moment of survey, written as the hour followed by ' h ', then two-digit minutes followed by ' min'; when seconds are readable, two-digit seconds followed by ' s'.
11 h 59 min
